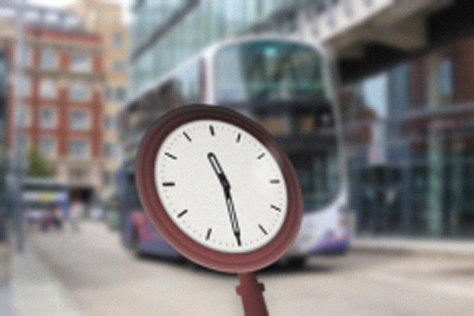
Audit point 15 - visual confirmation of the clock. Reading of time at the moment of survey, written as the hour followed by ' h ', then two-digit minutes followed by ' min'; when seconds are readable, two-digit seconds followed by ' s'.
11 h 30 min
